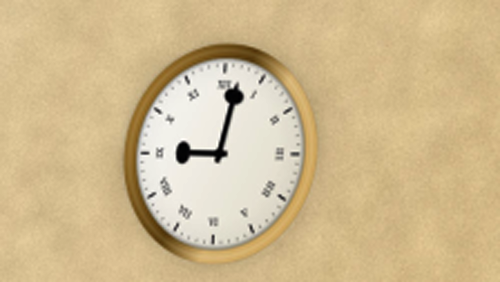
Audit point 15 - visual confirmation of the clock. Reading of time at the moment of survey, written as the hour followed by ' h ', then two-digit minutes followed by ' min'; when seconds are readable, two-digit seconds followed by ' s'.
9 h 02 min
